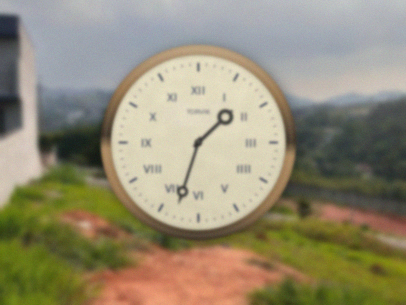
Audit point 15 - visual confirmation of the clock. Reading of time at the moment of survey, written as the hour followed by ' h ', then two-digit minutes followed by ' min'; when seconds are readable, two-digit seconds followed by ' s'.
1 h 33 min
